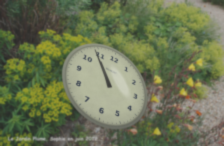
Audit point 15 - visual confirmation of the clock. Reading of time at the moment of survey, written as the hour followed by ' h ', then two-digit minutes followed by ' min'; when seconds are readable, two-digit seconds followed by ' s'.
10 h 54 min
